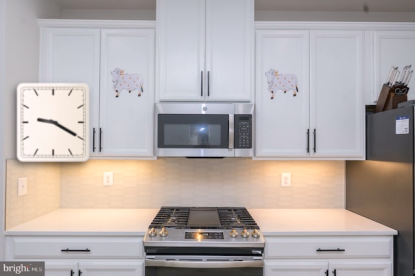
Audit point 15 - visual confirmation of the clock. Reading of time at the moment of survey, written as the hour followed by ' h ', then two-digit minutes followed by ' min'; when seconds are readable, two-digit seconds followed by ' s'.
9 h 20 min
